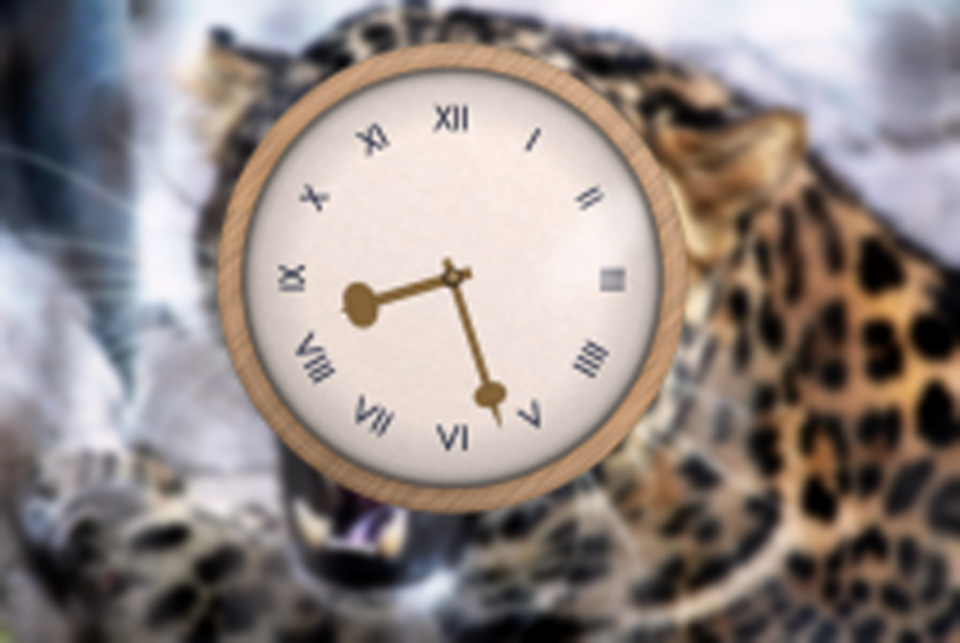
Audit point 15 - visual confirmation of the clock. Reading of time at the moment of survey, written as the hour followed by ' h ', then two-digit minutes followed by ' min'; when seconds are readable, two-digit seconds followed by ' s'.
8 h 27 min
